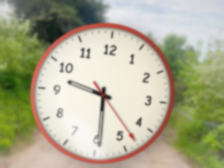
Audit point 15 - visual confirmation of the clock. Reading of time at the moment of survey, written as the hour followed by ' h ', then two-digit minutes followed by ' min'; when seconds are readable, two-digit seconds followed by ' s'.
9 h 29 min 23 s
